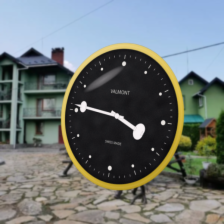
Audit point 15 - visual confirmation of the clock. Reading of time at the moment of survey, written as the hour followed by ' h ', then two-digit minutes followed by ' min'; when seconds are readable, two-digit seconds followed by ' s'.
3 h 46 min
